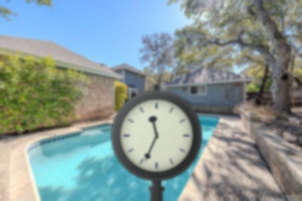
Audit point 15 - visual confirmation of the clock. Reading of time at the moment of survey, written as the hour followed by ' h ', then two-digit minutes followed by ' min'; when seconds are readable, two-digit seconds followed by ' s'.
11 h 34 min
